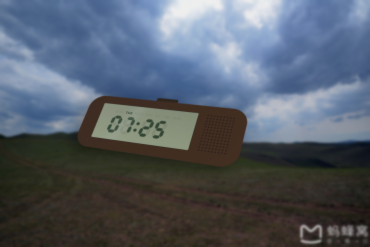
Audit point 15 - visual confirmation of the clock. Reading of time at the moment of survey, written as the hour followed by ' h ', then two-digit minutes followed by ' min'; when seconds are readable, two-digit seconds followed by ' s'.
7 h 25 min
